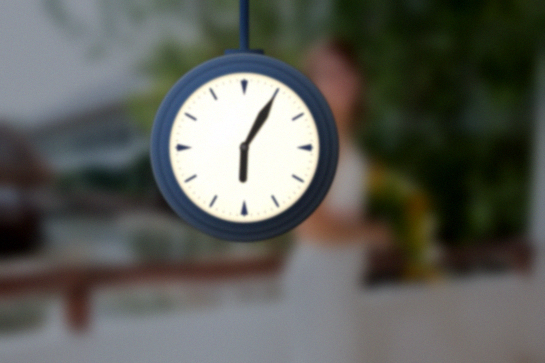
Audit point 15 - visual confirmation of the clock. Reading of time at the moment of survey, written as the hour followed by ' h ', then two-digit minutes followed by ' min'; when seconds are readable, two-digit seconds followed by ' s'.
6 h 05 min
